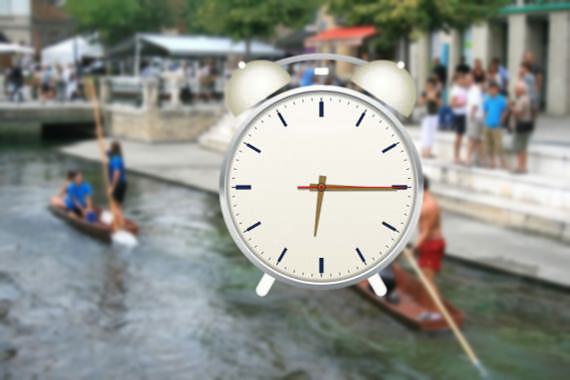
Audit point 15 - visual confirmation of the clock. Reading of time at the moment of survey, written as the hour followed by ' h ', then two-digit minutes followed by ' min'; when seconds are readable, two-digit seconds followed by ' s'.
6 h 15 min 15 s
